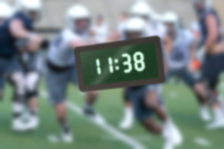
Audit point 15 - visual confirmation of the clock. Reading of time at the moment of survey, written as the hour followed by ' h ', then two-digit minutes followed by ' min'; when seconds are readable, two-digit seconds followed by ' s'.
11 h 38 min
